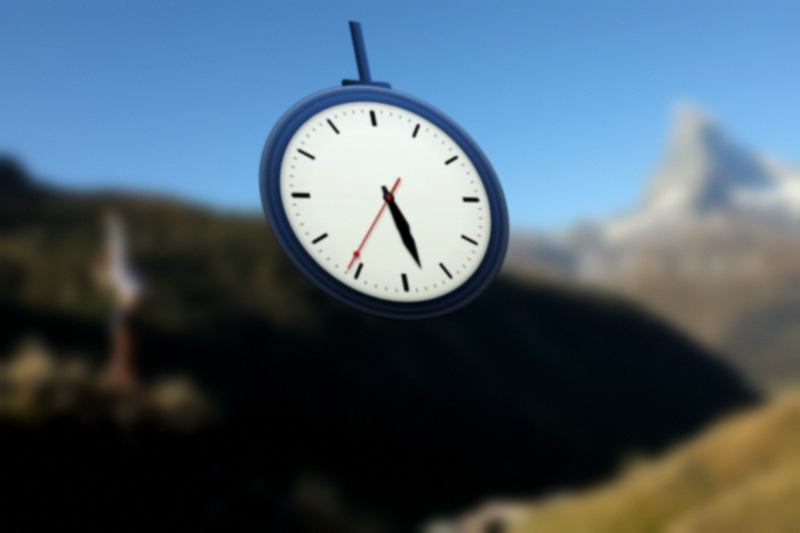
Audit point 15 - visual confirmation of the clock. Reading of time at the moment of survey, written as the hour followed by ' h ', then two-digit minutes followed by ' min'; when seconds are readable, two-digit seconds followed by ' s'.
5 h 27 min 36 s
